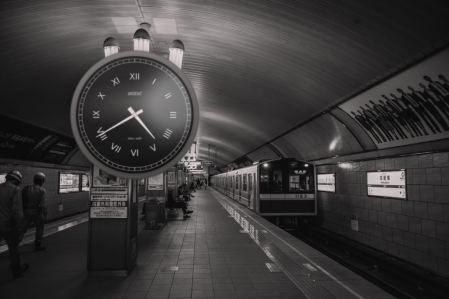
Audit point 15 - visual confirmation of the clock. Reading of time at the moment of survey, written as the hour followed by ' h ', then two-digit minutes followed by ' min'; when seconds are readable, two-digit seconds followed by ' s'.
4 h 40 min
